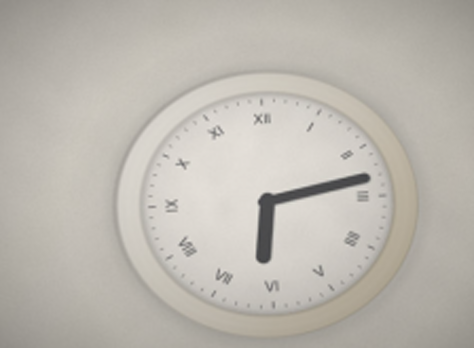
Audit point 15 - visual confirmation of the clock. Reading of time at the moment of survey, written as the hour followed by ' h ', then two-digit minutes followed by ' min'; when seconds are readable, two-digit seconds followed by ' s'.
6 h 13 min
